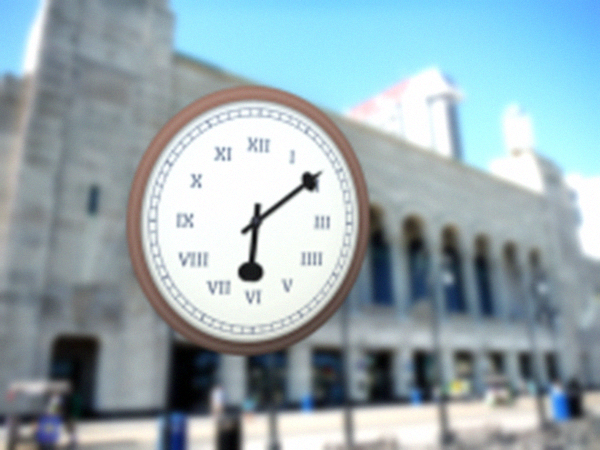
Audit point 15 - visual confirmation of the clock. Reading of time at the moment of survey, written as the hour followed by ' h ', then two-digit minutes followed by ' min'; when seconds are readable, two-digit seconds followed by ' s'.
6 h 09 min
